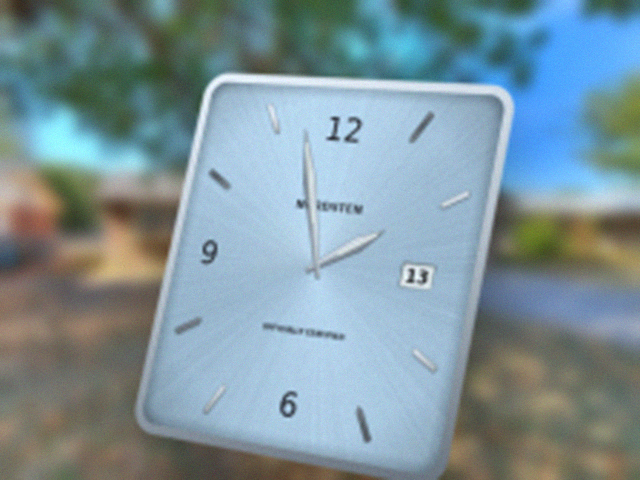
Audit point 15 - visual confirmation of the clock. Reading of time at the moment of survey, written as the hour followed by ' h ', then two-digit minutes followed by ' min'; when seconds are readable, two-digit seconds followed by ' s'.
1 h 57 min
